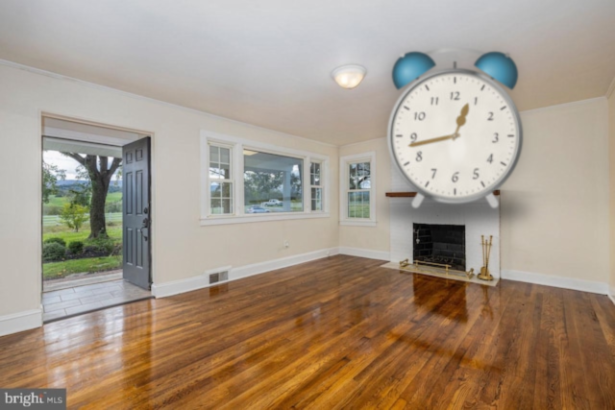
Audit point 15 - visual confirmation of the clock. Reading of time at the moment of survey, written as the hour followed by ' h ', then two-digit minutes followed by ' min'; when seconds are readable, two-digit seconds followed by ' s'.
12 h 43 min
